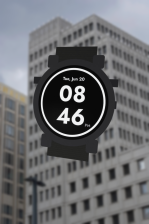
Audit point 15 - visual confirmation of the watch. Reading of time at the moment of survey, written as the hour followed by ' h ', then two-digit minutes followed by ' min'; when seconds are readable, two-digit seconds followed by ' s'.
8 h 46 min
